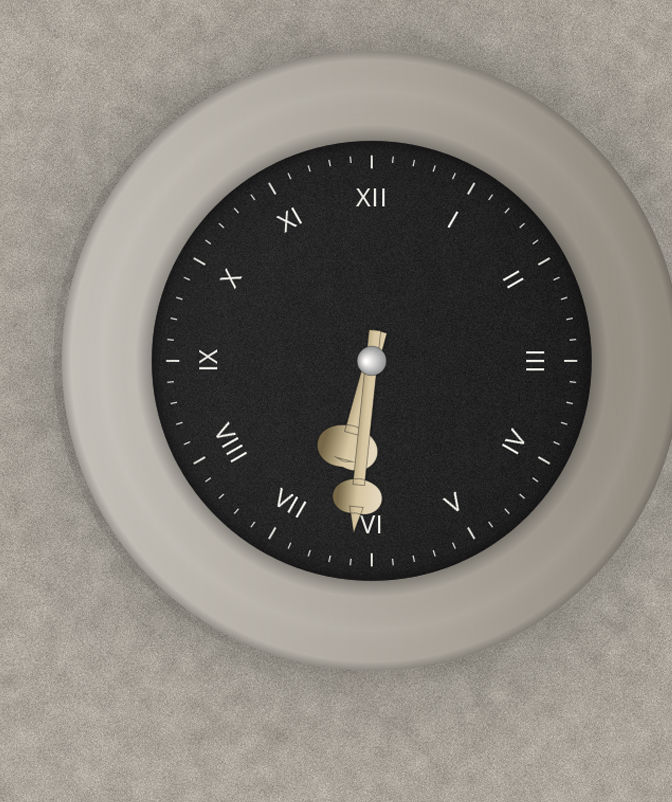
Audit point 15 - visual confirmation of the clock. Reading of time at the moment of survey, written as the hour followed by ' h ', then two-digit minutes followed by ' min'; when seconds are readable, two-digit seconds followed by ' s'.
6 h 31 min
